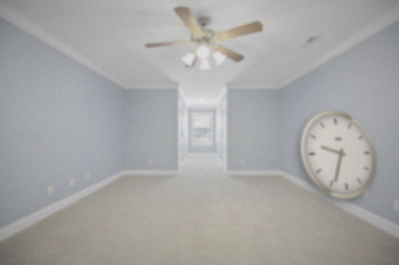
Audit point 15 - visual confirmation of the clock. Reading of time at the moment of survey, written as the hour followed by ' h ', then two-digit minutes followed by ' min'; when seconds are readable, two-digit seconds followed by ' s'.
9 h 34 min
